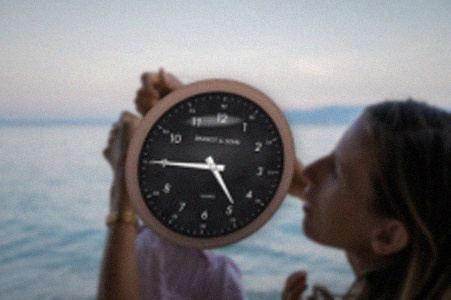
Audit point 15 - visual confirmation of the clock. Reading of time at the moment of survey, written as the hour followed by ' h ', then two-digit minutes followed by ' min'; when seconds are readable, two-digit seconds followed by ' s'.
4 h 45 min
